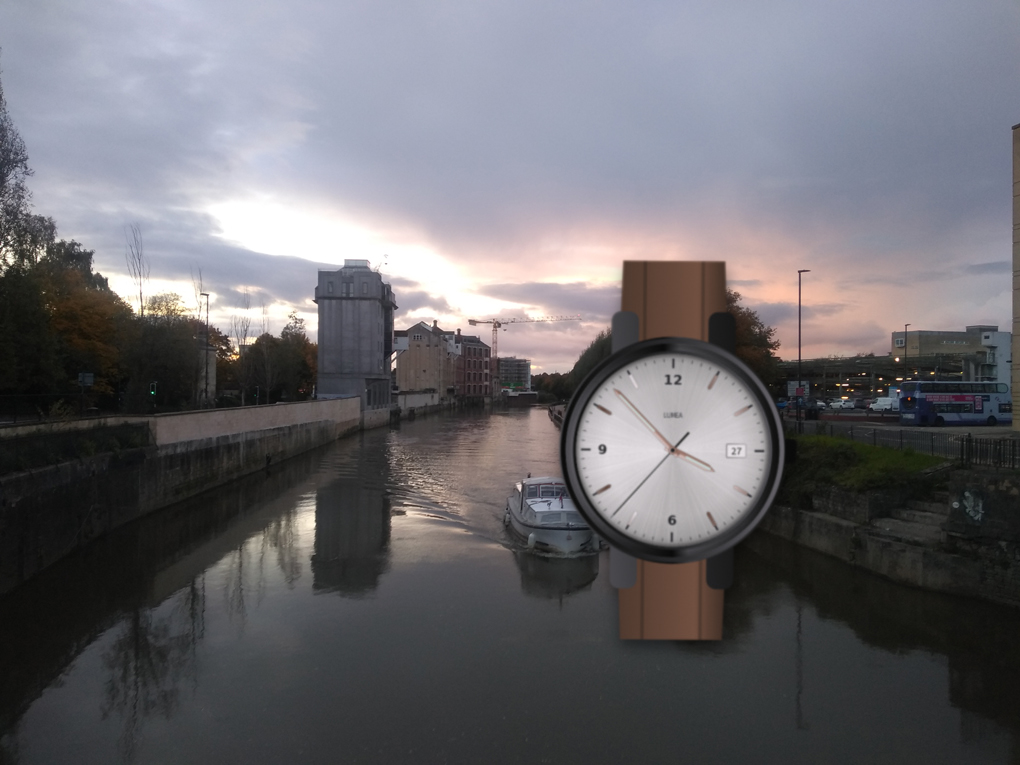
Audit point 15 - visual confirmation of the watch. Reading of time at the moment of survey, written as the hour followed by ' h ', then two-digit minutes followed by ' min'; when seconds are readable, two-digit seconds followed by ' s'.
3 h 52 min 37 s
